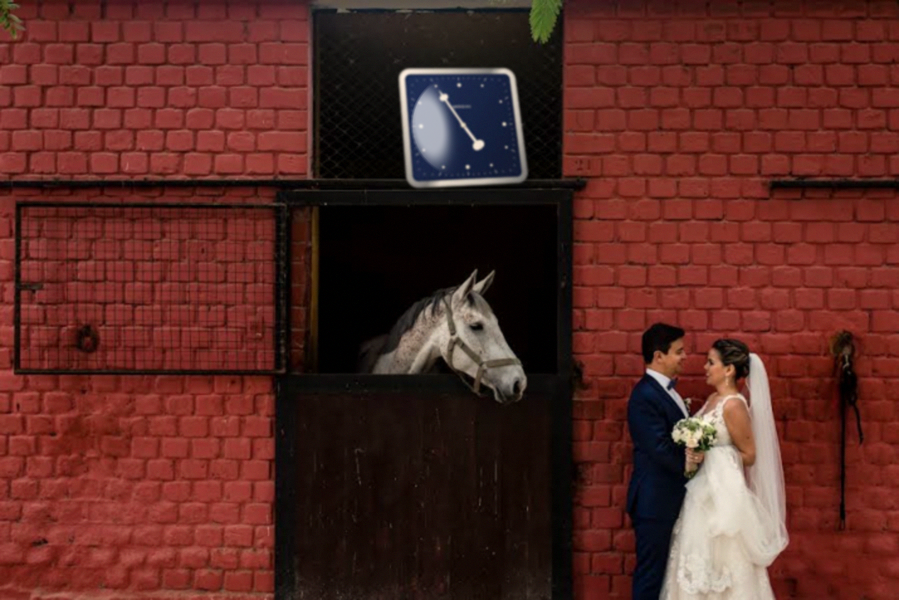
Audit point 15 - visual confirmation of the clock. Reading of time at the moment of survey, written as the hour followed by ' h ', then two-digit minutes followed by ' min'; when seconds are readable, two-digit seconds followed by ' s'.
4 h 55 min
